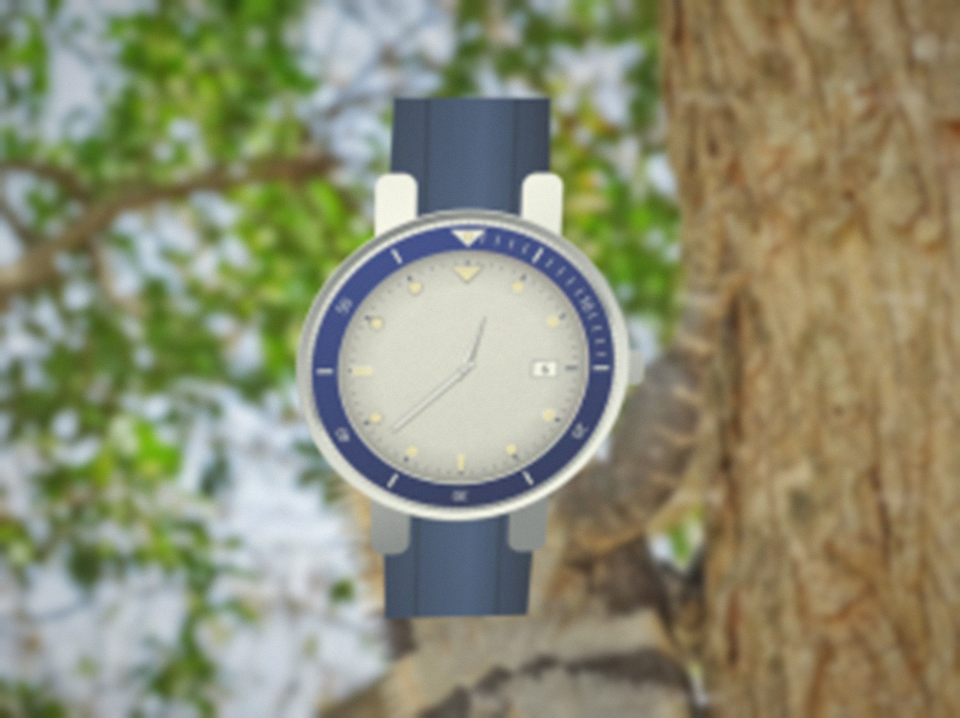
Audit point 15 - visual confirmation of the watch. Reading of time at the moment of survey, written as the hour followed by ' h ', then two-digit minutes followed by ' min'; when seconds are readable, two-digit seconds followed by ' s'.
12 h 38 min
